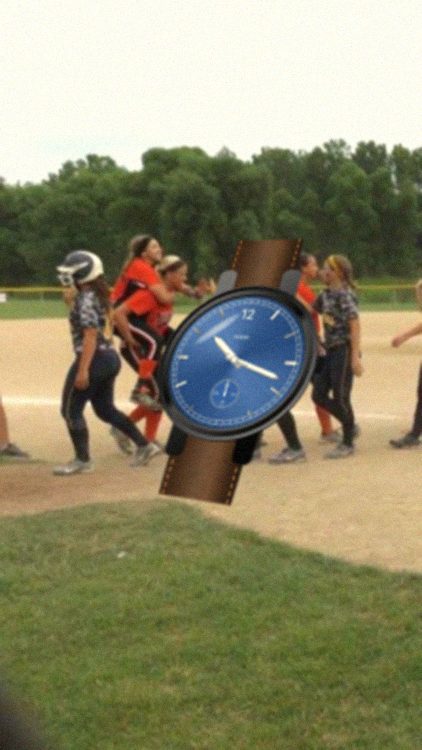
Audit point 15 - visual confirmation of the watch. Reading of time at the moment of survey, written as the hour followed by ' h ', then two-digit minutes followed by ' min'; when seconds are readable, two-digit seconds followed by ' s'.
10 h 18 min
